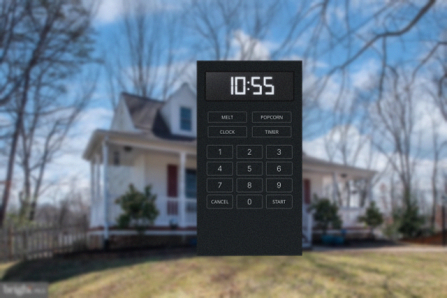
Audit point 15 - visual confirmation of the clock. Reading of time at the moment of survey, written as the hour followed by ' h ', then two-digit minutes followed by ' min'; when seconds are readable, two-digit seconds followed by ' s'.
10 h 55 min
